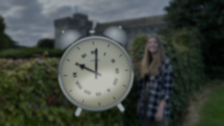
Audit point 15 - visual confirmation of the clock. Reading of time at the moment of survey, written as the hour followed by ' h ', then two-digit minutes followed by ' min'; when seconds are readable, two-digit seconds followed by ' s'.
10 h 01 min
